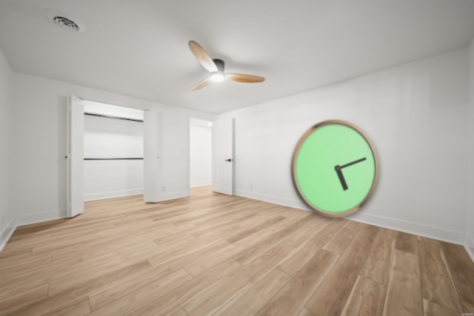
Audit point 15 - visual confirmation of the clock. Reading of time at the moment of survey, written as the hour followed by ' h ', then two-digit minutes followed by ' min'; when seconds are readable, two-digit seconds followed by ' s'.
5 h 12 min
